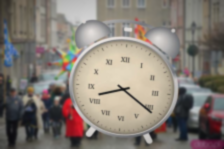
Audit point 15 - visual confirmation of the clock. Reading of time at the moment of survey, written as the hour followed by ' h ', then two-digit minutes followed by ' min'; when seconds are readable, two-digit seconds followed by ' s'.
8 h 21 min
